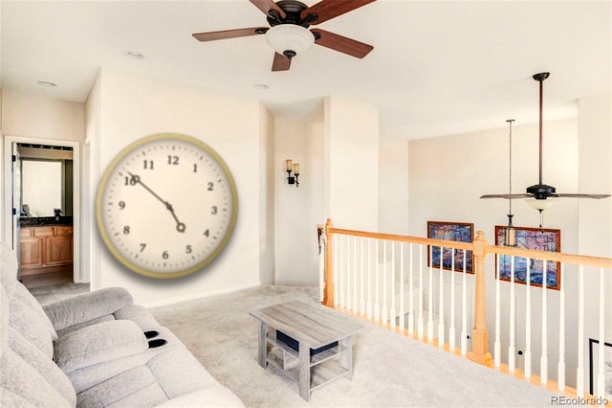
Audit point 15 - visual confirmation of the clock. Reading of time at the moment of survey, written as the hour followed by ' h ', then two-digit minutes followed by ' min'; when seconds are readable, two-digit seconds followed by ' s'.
4 h 51 min
